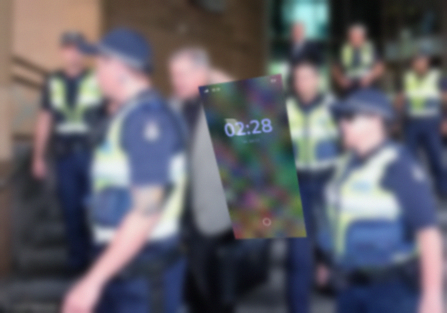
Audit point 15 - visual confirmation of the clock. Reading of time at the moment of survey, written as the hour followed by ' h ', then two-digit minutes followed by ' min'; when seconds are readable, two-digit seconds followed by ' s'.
2 h 28 min
